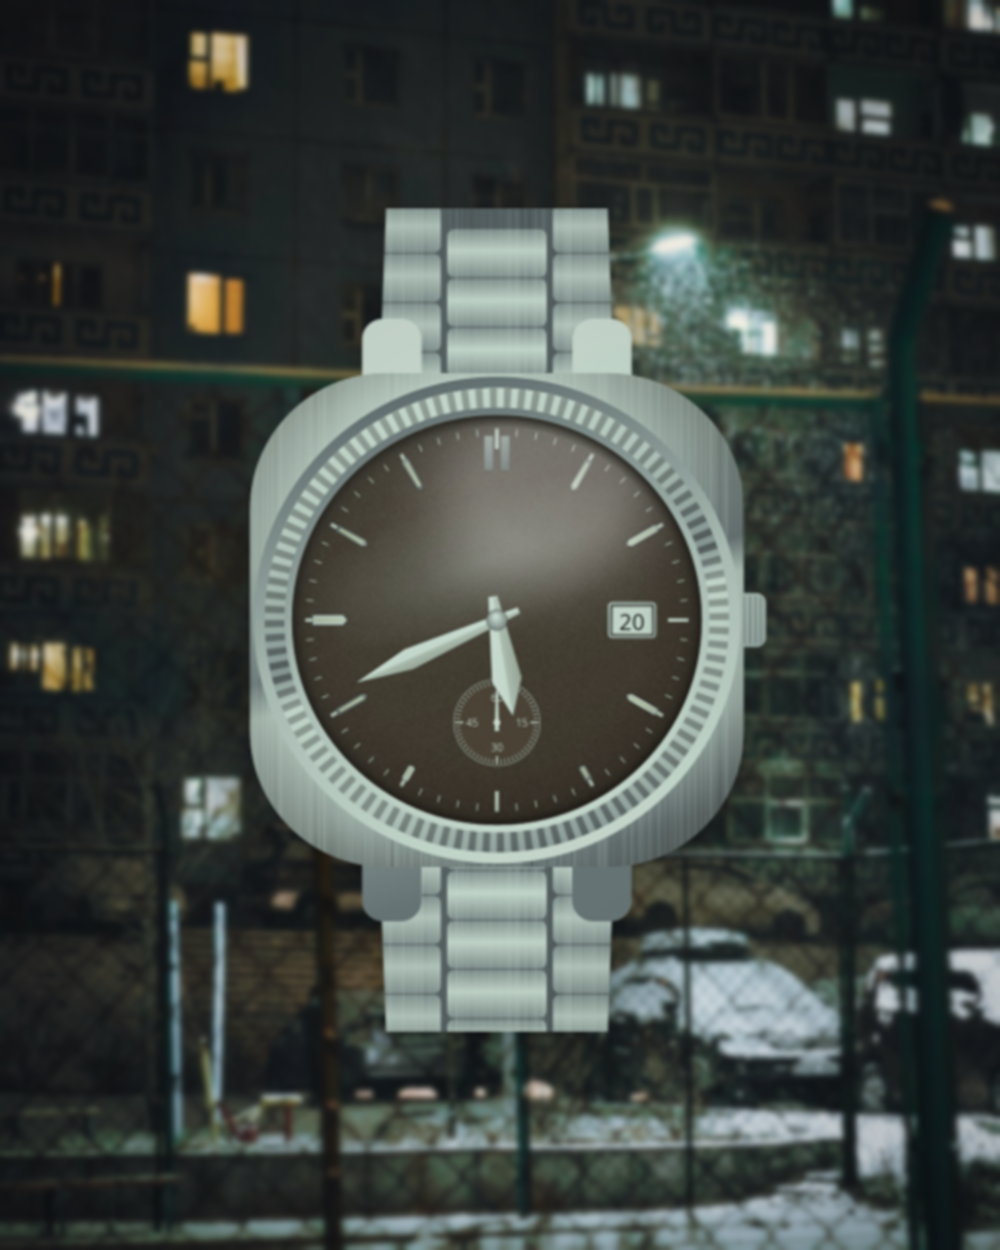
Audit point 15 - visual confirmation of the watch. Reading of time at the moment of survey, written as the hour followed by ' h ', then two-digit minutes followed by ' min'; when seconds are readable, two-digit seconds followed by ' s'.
5 h 41 min
